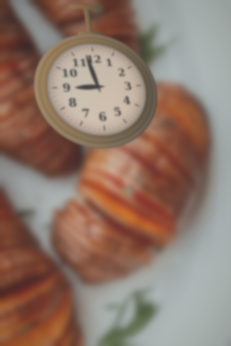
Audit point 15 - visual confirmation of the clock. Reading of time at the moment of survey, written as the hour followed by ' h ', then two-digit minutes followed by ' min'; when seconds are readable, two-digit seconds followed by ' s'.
8 h 58 min
